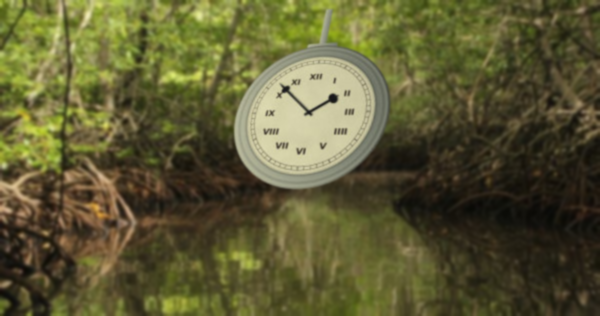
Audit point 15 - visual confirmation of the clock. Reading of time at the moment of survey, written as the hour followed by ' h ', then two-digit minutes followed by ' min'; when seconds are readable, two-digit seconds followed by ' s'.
1 h 52 min
